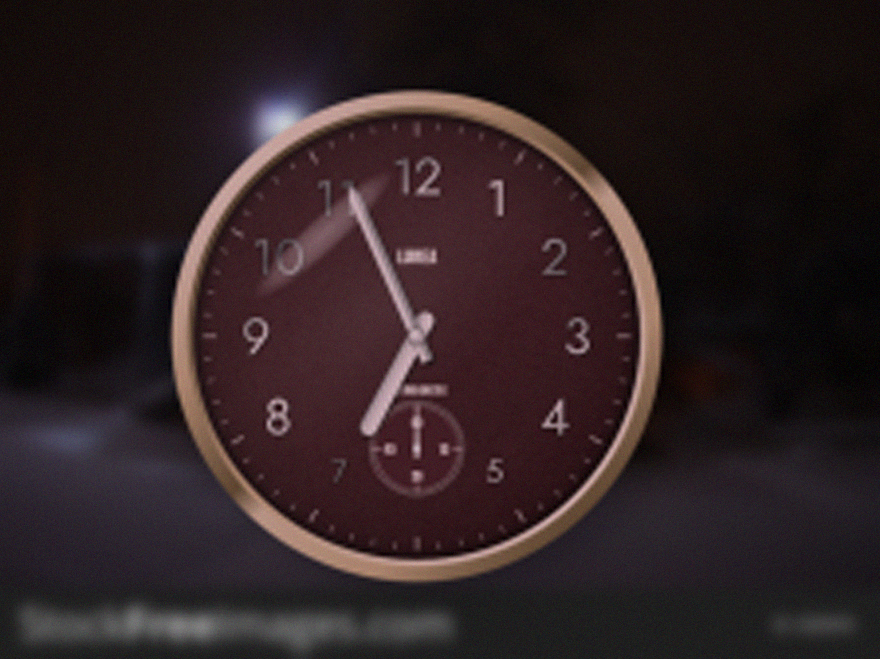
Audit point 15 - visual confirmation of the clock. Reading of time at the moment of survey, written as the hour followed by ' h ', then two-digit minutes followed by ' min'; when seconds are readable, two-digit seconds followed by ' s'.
6 h 56 min
